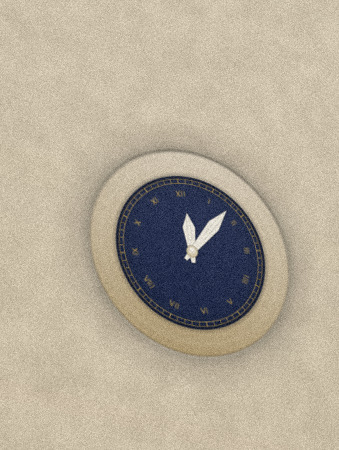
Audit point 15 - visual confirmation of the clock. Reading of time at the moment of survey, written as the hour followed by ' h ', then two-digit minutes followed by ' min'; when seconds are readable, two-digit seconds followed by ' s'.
12 h 08 min
